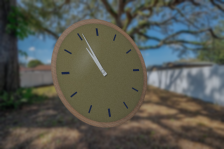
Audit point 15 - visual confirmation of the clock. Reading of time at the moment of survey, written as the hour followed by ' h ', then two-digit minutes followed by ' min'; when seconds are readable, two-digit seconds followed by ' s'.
10 h 56 min
